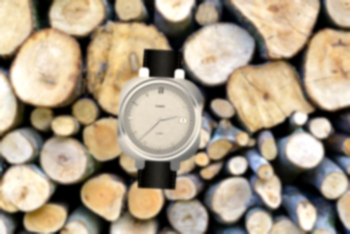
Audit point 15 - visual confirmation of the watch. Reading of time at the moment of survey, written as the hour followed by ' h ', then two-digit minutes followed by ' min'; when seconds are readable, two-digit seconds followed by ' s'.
2 h 37 min
